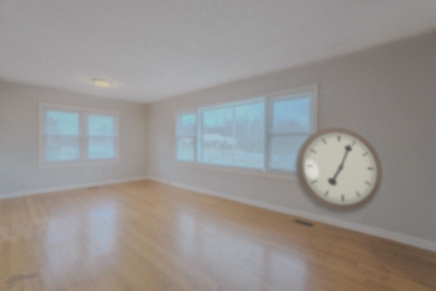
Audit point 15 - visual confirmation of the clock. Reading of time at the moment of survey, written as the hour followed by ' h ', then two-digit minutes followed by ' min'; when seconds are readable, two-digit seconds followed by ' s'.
7 h 04 min
